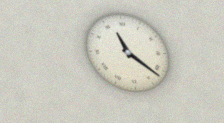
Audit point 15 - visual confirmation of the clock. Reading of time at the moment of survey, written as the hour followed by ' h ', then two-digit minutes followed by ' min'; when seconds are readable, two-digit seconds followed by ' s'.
11 h 22 min
